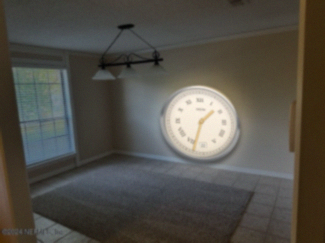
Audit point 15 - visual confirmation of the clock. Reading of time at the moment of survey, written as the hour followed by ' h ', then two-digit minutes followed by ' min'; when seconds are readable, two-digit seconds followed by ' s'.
1 h 33 min
